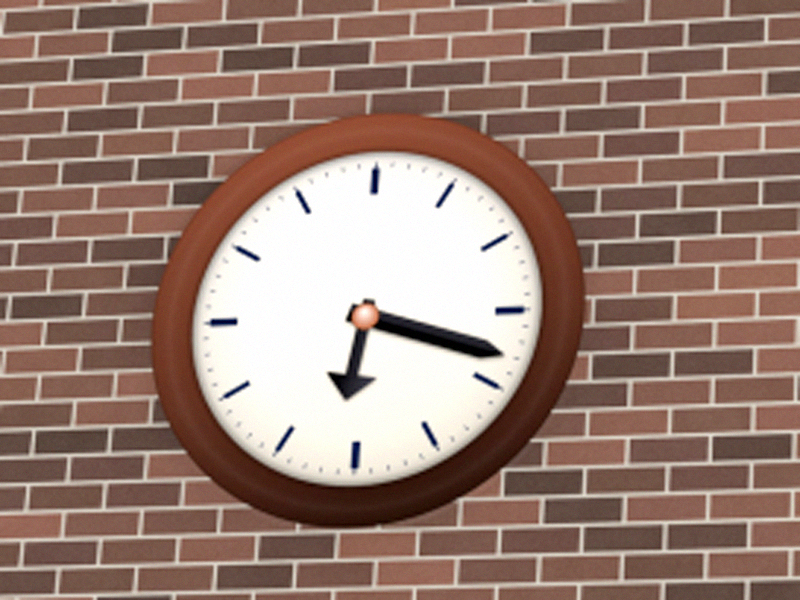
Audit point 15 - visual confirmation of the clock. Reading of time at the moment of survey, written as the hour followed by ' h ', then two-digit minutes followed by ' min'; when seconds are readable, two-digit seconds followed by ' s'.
6 h 18 min
